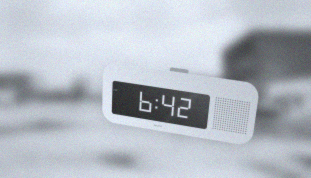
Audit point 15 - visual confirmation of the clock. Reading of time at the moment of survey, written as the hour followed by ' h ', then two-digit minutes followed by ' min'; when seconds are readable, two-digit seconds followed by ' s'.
6 h 42 min
